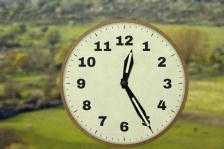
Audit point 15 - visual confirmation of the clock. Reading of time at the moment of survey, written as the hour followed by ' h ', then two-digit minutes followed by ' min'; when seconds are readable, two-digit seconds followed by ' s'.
12 h 25 min
